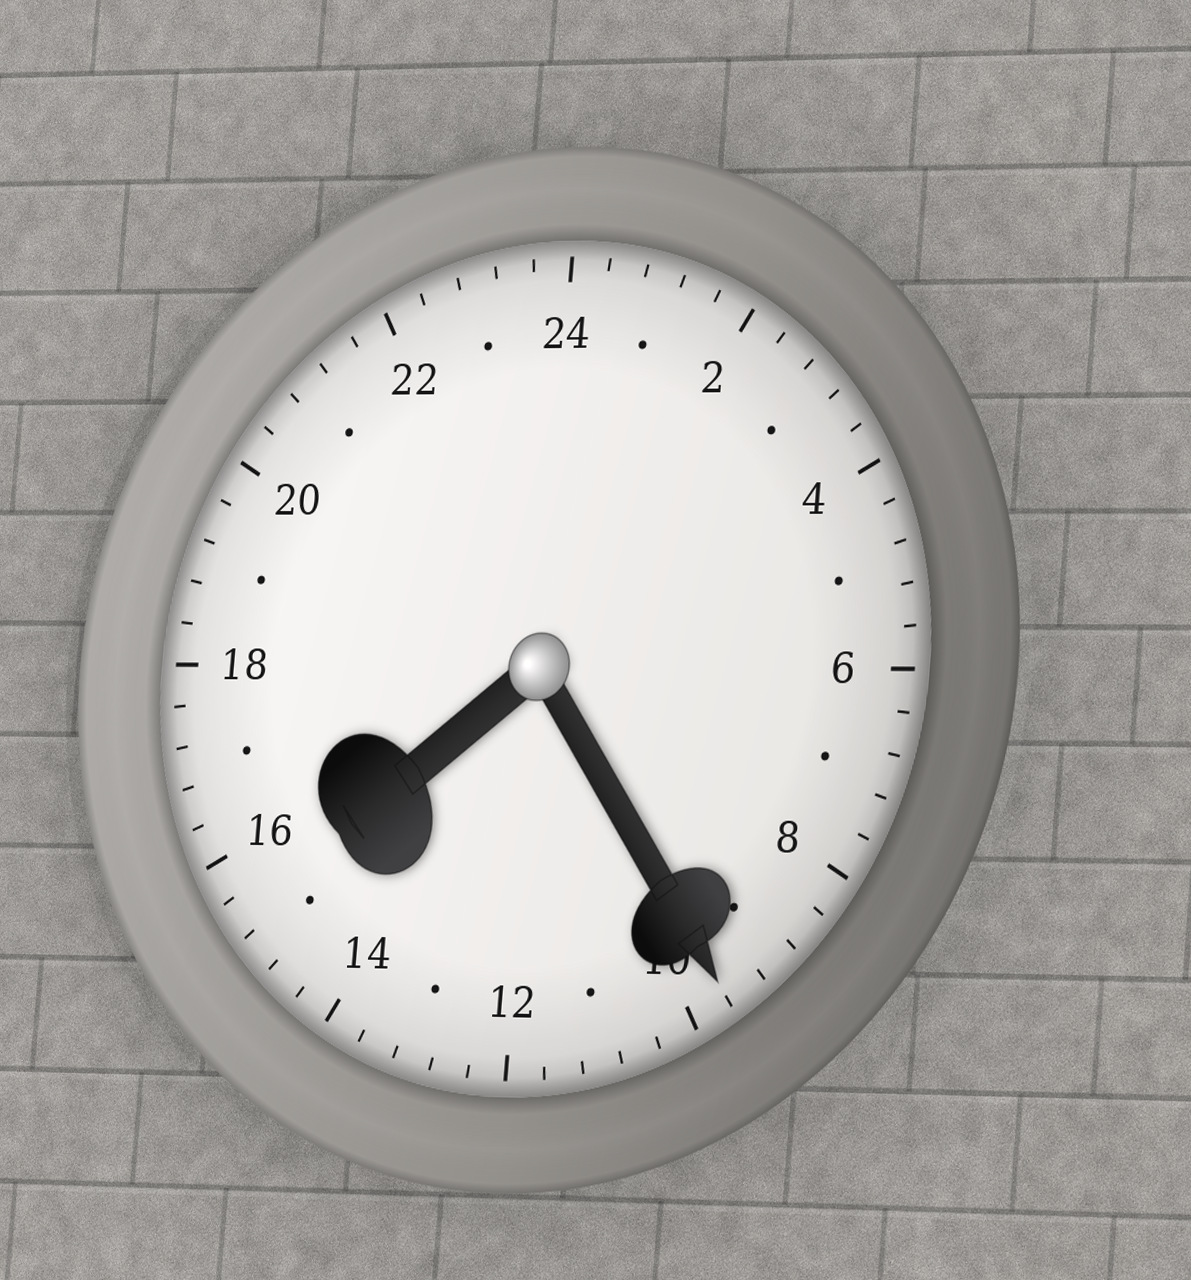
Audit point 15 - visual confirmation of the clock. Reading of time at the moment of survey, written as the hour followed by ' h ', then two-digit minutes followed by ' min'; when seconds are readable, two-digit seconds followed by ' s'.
15 h 24 min
